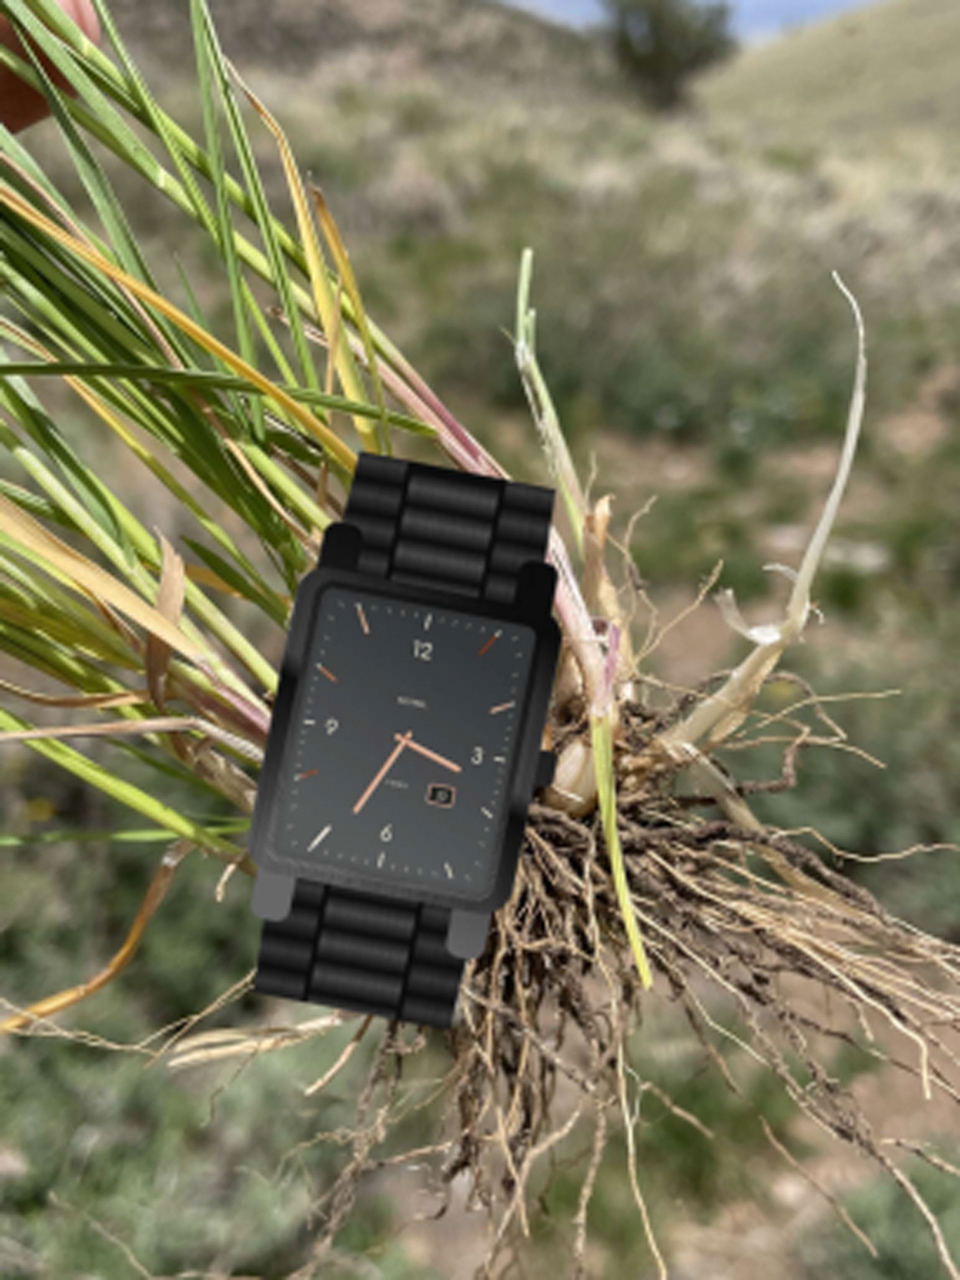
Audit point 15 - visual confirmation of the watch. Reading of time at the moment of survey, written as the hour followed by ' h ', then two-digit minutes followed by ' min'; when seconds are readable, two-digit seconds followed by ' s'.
3 h 34 min
